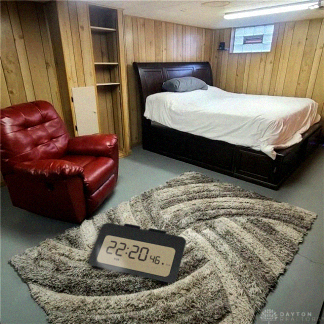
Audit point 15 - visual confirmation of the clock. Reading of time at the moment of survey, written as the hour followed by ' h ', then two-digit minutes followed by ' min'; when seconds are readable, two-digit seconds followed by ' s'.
22 h 20 min 46 s
